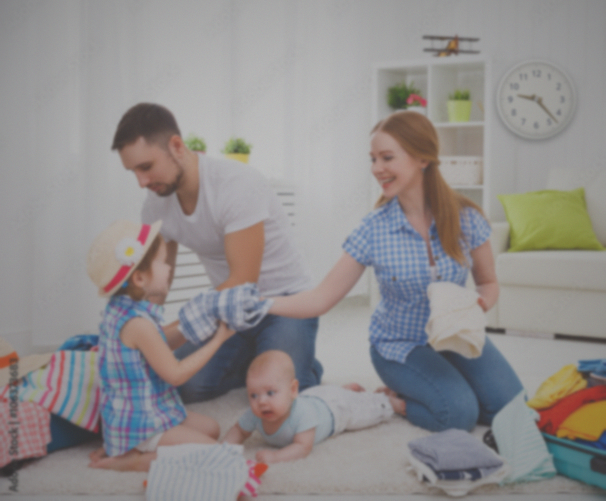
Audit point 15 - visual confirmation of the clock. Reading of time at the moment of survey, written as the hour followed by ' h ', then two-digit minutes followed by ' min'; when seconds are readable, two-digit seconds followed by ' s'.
9 h 23 min
